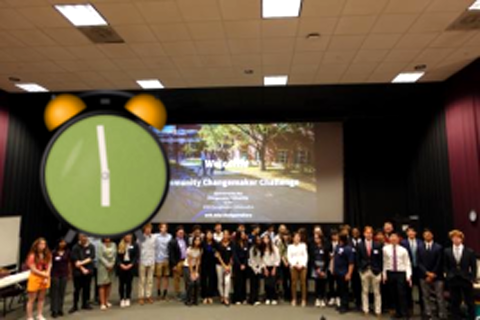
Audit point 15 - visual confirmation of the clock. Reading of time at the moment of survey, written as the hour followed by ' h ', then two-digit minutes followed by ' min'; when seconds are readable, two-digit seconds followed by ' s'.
5 h 59 min
